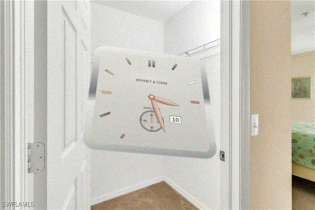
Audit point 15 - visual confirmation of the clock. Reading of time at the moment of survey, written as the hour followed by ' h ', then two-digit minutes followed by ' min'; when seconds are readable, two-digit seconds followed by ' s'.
3 h 27 min
